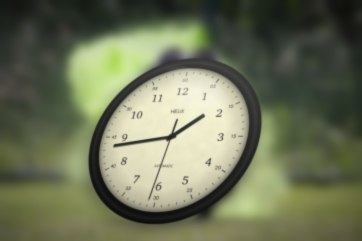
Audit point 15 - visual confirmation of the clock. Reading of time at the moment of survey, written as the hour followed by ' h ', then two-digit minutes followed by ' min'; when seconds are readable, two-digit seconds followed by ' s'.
1 h 43 min 31 s
